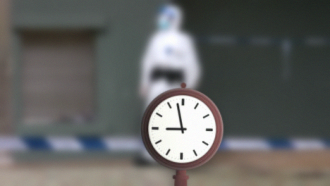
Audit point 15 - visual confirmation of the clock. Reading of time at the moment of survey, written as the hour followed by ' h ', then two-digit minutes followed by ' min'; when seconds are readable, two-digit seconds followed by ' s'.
8 h 58 min
